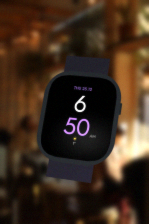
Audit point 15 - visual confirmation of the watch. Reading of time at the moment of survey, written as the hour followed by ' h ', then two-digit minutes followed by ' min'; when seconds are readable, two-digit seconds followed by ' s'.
6 h 50 min
